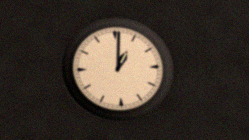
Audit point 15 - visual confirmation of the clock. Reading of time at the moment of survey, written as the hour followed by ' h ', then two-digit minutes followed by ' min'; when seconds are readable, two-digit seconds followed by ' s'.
1 h 01 min
